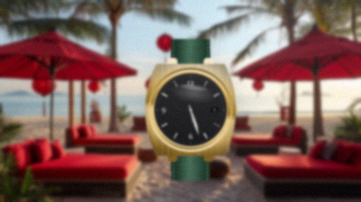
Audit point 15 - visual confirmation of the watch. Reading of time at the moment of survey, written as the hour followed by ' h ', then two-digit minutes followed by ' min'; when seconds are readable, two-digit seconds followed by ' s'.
5 h 27 min
